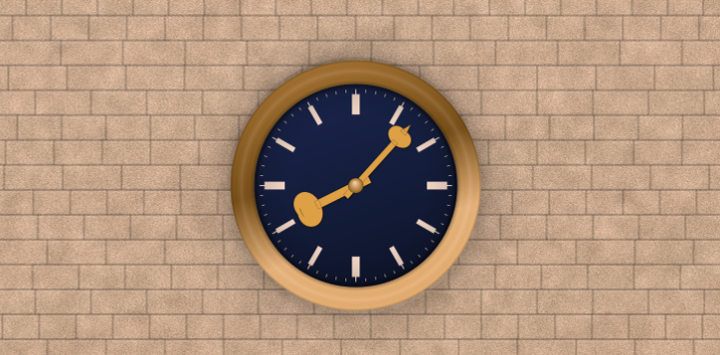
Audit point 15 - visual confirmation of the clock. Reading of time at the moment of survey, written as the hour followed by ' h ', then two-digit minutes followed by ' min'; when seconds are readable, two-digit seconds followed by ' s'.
8 h 07 min
